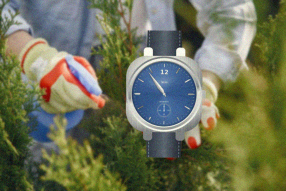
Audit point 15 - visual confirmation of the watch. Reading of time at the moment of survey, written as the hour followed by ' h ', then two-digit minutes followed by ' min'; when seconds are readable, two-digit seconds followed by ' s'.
10 h 54 min
